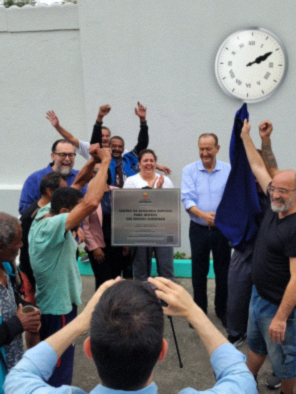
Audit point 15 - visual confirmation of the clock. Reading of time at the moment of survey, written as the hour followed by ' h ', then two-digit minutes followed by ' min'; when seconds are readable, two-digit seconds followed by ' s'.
2 h 10 min
